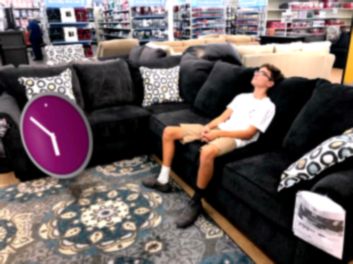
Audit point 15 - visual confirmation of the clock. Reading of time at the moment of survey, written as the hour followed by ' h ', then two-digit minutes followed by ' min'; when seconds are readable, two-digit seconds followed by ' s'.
5 h 52 min
